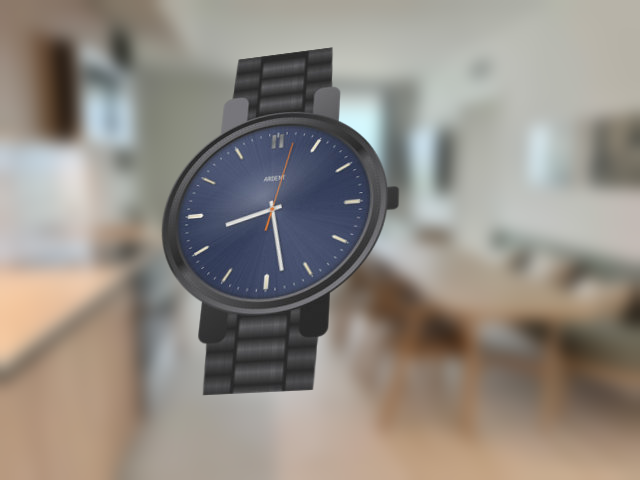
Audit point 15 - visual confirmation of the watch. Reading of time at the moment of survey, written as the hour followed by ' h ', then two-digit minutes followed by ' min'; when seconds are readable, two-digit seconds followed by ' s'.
8 h 28 min 02 s
